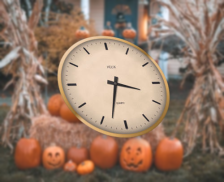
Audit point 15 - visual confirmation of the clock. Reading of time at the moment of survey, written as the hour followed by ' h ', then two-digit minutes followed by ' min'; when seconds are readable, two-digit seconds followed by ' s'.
3 h 33 min
